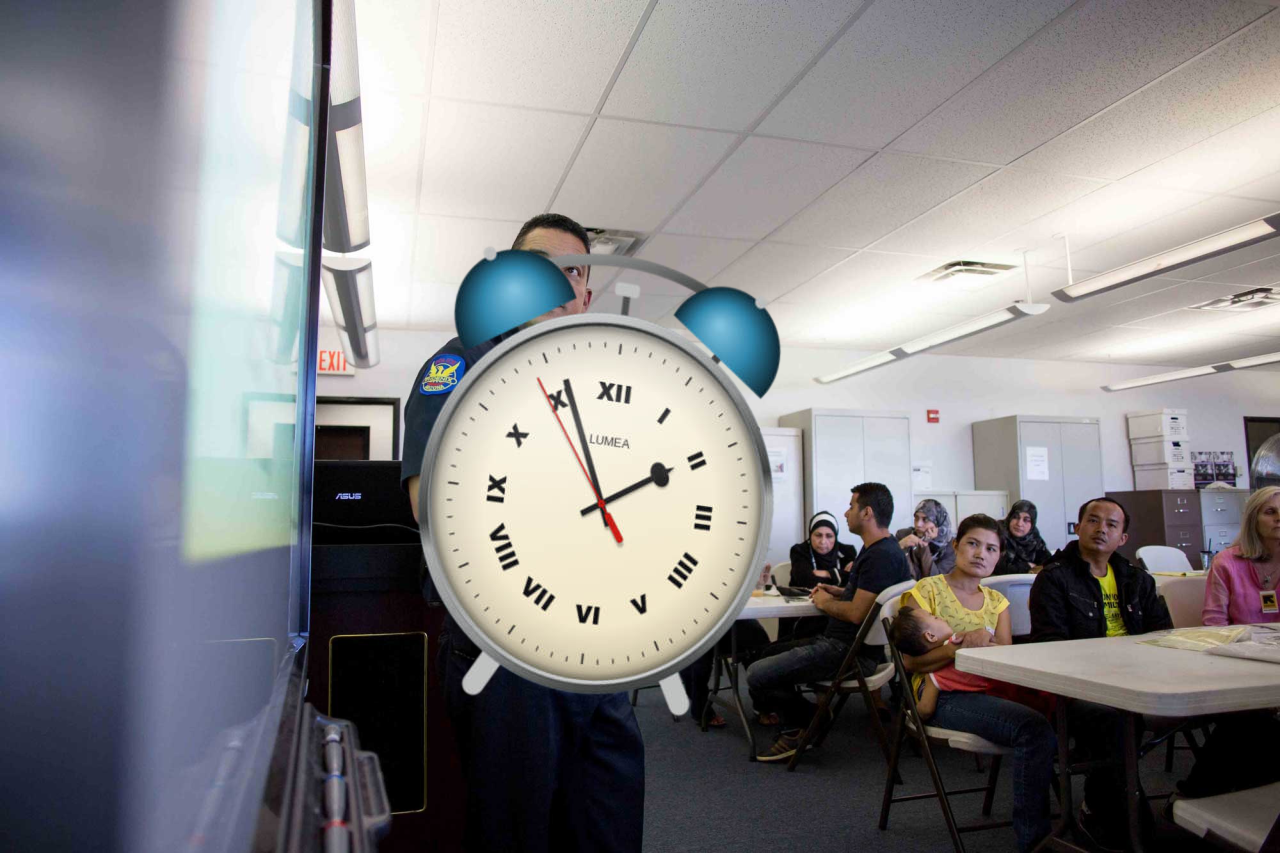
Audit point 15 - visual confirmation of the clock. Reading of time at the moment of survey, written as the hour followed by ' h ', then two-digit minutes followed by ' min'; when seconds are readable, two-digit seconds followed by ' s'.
1 h 55 min 54 s
